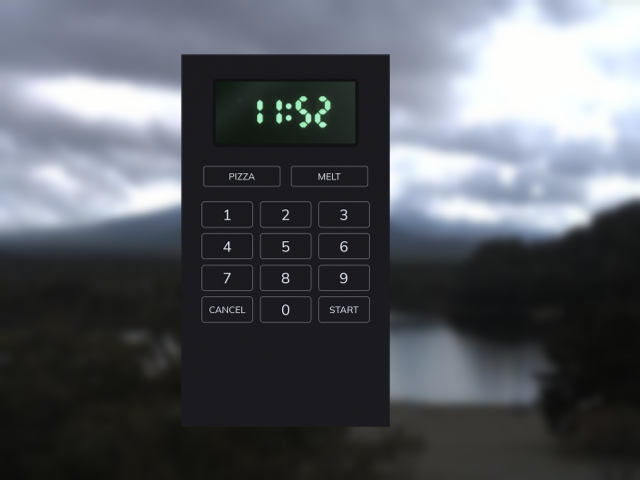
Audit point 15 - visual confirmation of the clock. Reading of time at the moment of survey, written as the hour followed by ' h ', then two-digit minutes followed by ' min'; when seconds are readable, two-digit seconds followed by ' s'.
11 h 52 min
